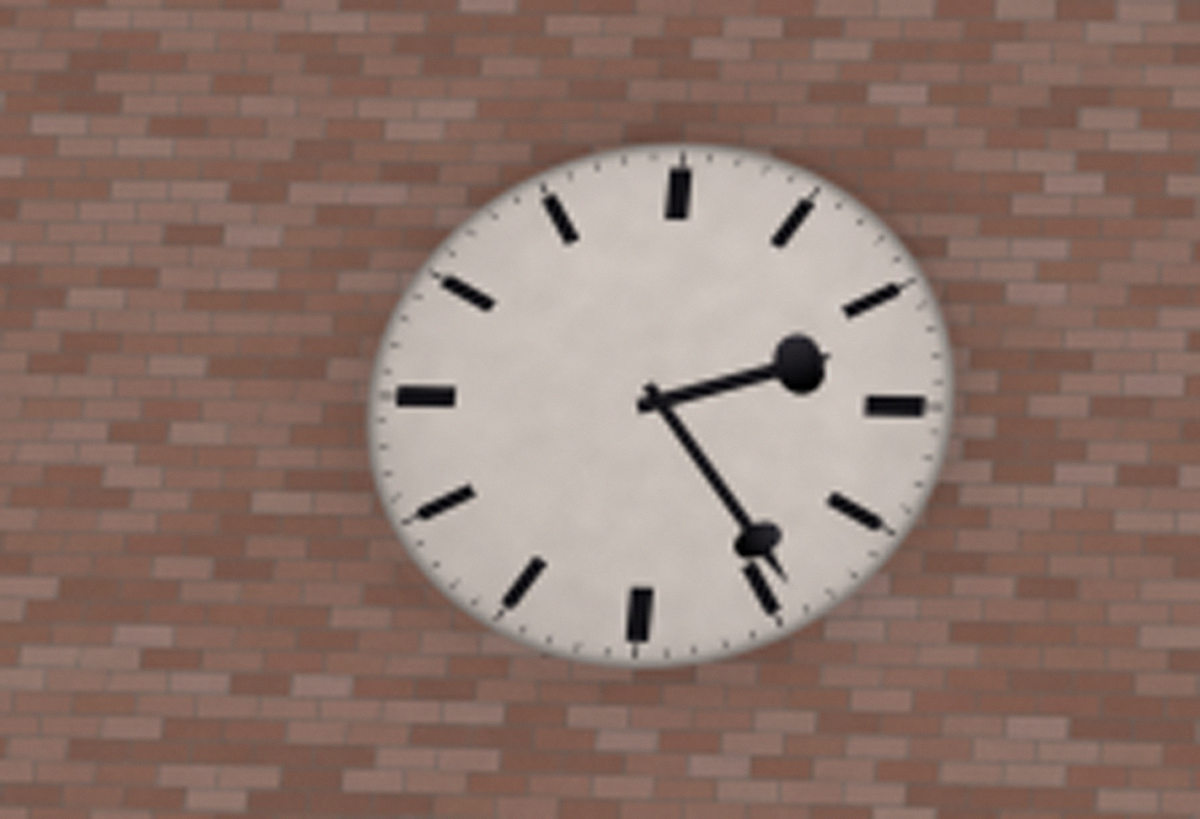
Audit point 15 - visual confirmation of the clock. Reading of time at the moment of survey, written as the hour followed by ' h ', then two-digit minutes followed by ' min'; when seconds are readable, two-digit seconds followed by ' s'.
2 h 24 min
